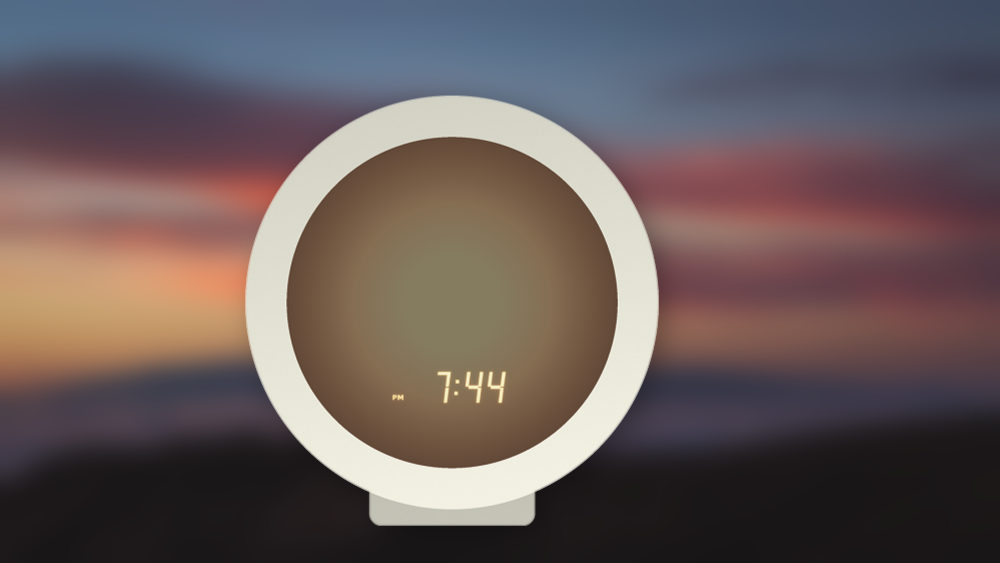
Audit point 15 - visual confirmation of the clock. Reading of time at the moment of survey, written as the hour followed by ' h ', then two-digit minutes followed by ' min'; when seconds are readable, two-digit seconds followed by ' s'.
7 h 44 min
